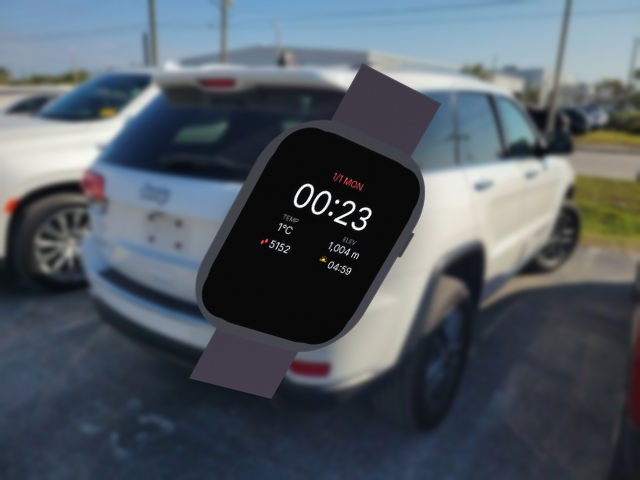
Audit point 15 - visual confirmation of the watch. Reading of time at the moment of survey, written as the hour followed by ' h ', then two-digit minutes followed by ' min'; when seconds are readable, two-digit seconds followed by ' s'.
0 h 23 min
